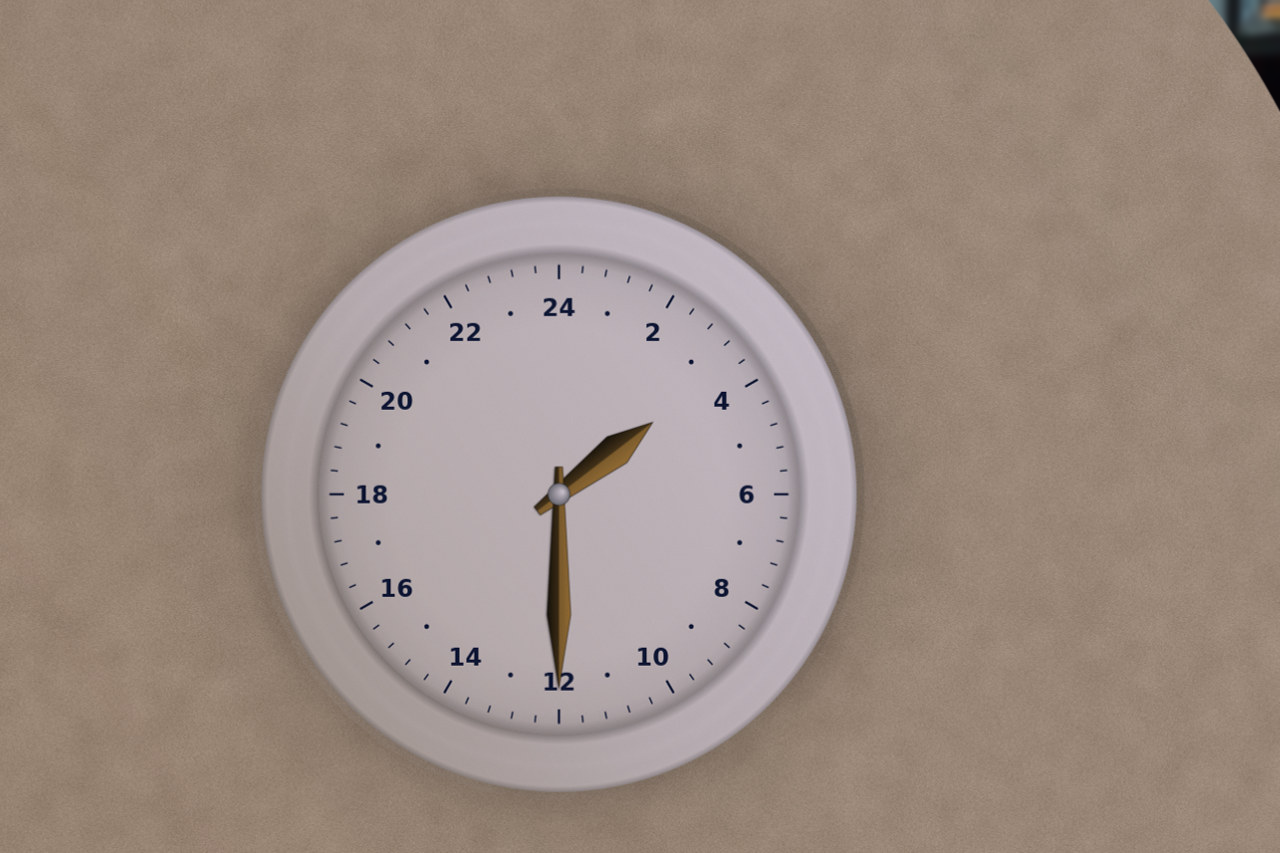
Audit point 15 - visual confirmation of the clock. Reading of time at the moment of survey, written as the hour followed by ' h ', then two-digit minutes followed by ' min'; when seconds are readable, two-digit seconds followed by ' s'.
3 h 30 min
